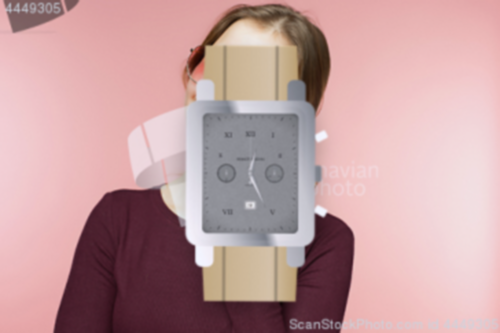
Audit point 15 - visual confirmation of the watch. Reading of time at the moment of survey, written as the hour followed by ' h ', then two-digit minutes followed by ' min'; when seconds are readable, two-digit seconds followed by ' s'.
12 h 26 min
